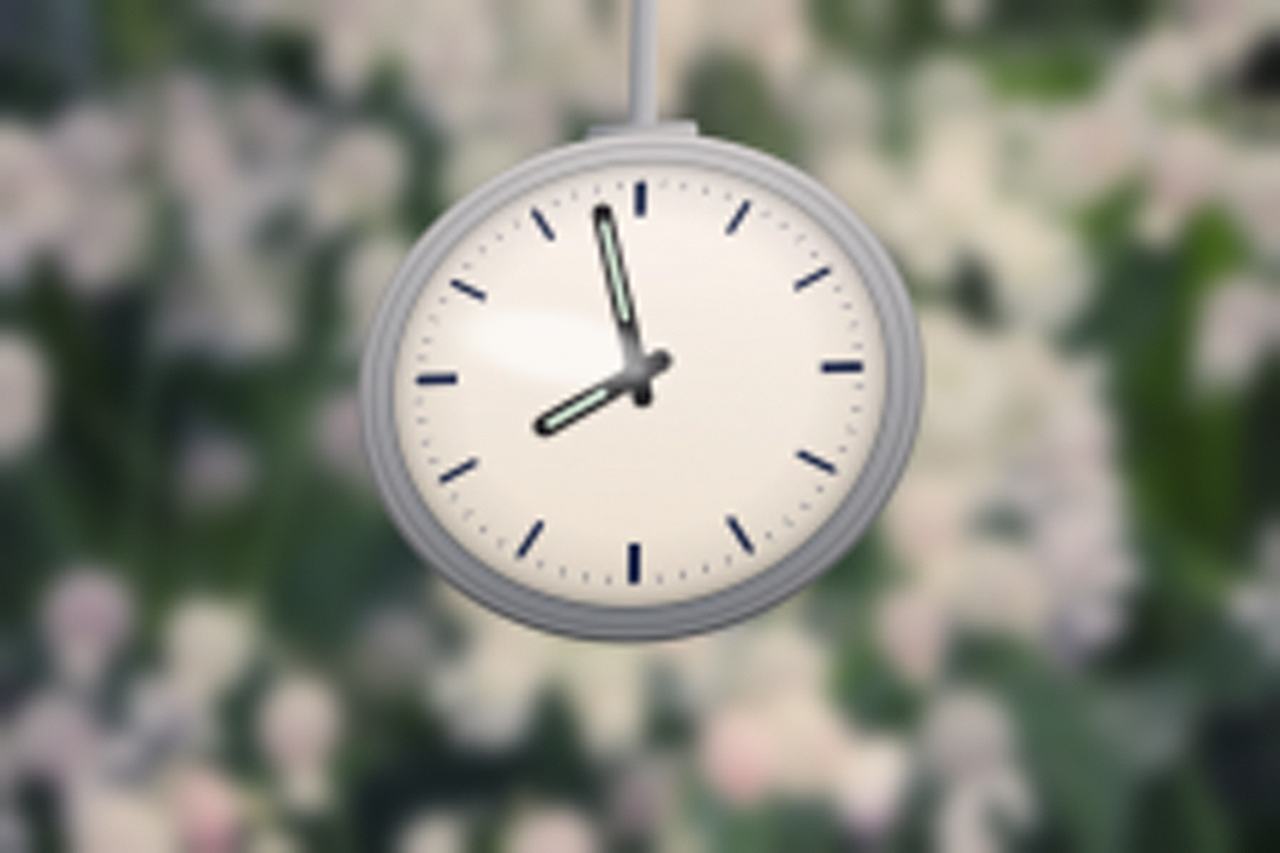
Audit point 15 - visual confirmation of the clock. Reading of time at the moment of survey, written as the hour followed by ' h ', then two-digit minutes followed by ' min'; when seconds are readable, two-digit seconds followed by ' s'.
7 h 58 min
